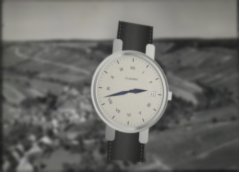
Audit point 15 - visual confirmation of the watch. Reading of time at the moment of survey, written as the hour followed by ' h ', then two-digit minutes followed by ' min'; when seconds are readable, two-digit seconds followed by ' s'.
2 h 42 min
